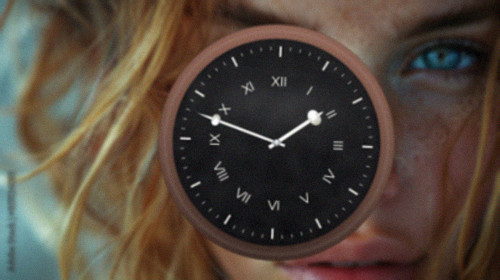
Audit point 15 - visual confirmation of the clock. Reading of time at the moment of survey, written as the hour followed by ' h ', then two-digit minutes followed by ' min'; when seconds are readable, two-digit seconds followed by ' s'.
1 h 48 min
